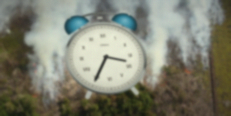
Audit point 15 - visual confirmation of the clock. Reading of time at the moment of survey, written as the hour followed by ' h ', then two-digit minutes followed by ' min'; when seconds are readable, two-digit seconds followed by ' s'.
3 h 35 min
